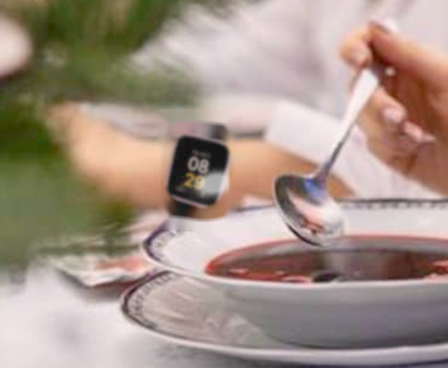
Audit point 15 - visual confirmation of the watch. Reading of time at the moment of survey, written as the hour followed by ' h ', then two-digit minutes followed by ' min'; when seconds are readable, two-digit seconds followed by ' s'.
8 h 29 min
